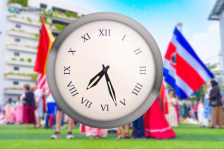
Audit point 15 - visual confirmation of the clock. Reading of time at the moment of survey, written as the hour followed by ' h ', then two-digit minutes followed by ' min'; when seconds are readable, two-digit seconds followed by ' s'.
7 h 27 min
